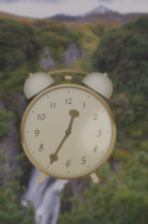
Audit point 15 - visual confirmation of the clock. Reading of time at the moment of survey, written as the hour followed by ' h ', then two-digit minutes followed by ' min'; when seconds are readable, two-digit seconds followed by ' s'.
12 h 35 min
